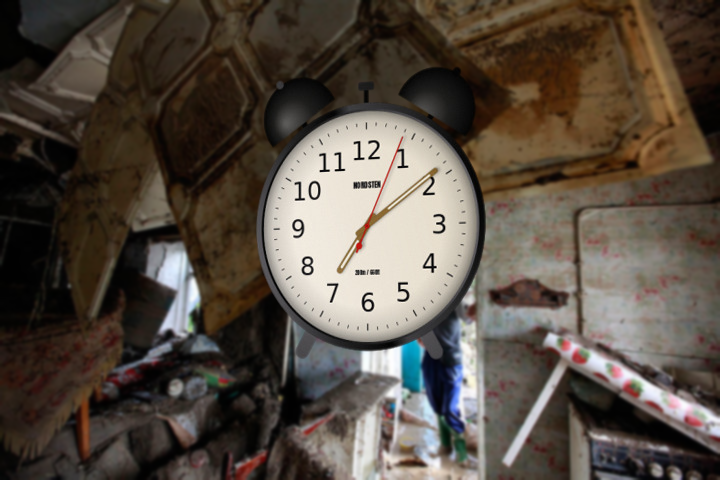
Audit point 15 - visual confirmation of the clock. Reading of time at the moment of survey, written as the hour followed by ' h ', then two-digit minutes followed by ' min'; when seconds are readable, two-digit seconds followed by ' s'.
7 h 09 min 04 s
